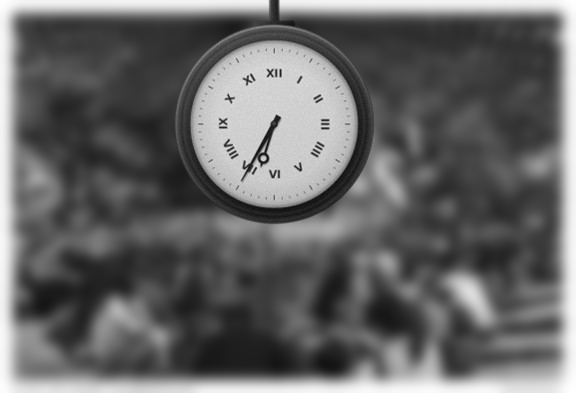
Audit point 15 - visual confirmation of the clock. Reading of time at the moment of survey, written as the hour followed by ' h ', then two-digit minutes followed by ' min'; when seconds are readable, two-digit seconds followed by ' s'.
6 h 35 min
